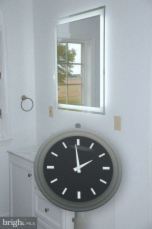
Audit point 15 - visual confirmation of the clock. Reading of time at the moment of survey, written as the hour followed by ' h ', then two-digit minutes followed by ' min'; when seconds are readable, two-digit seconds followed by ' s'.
1 h 59 min
